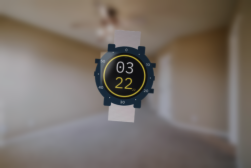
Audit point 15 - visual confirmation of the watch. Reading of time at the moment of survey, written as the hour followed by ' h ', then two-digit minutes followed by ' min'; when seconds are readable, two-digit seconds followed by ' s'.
3 h 22 min
